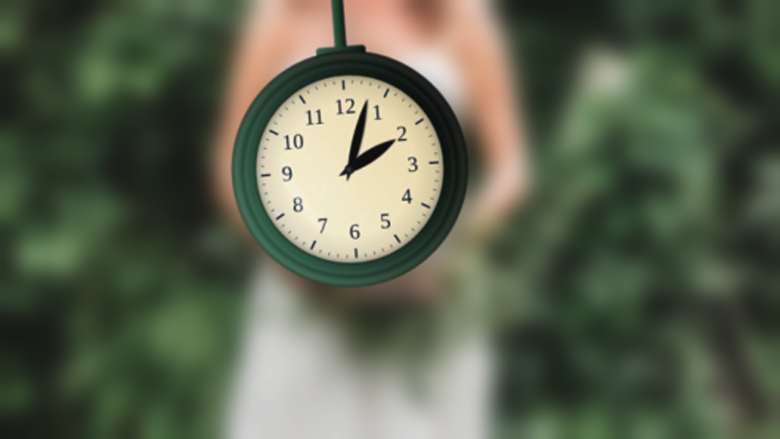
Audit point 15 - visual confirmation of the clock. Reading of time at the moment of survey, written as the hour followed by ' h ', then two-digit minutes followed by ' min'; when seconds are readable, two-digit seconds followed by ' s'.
2 h 03 min
